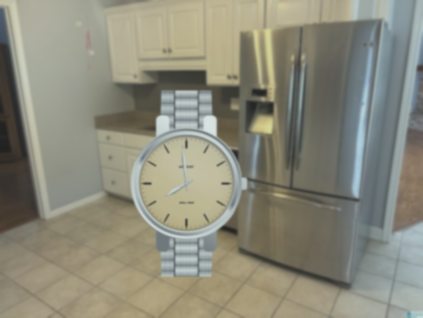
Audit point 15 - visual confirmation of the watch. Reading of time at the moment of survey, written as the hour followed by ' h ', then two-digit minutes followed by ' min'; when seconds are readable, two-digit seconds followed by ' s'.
7 h 59 min
